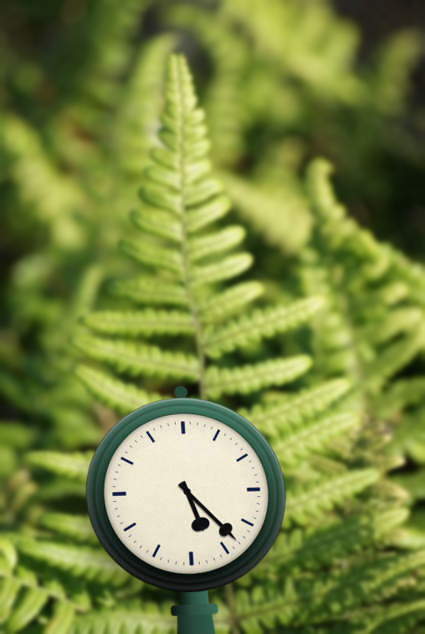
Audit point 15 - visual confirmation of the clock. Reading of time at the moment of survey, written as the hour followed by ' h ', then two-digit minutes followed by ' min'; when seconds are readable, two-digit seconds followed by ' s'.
5 h 23 min
